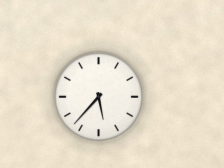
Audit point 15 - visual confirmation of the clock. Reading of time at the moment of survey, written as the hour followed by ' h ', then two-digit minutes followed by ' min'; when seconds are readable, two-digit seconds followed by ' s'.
5 h 37 min
